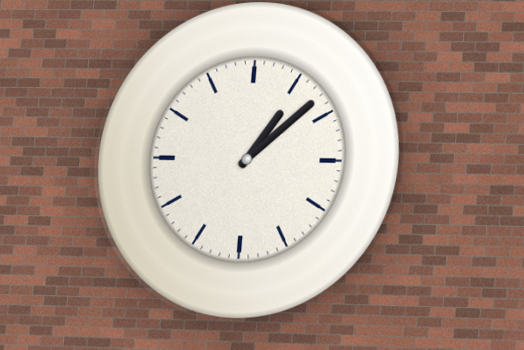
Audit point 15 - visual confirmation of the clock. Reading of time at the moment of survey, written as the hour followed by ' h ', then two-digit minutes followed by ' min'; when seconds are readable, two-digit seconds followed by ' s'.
1 h 08 min
